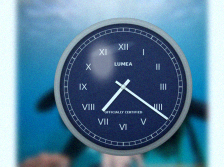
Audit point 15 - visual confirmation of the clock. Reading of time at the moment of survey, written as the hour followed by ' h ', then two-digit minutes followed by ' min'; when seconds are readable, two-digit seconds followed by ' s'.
7 h 21 min
